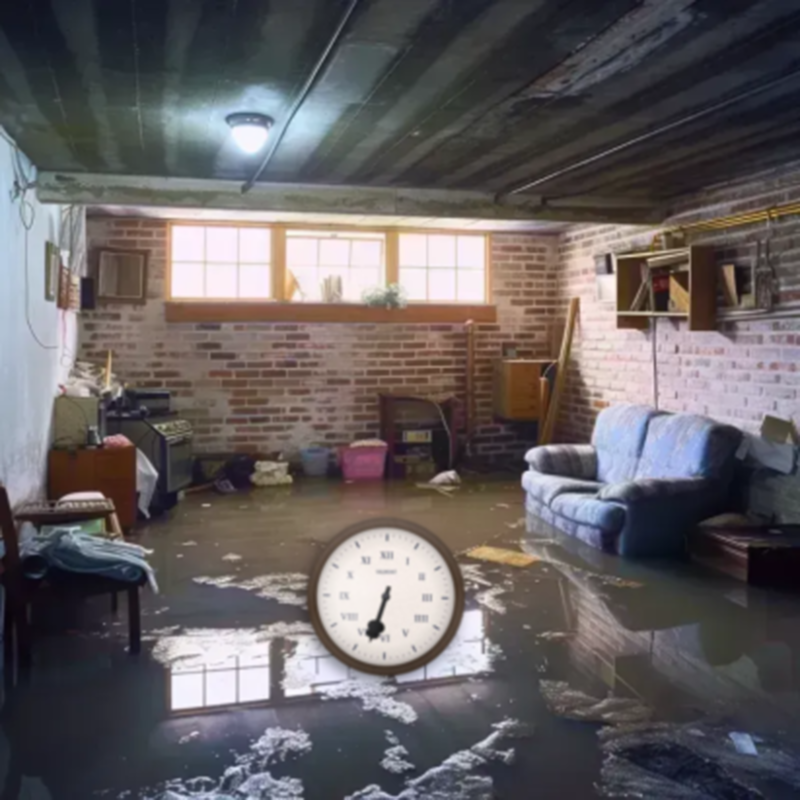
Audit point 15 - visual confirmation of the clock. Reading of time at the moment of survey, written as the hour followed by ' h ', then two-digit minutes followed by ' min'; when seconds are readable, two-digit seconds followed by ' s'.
6 h 33 min
